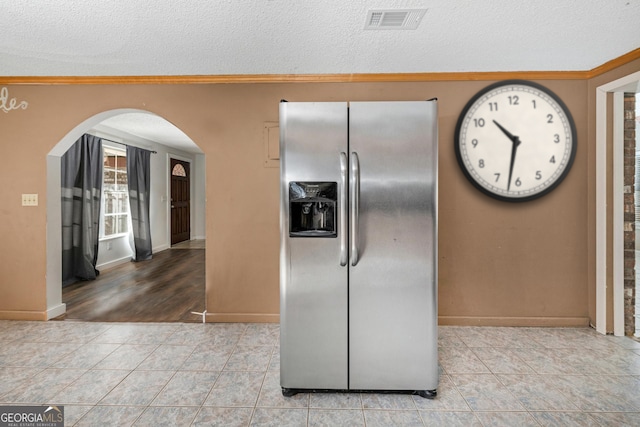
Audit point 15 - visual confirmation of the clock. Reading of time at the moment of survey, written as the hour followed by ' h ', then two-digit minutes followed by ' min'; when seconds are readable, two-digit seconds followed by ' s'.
10 h 32 min
